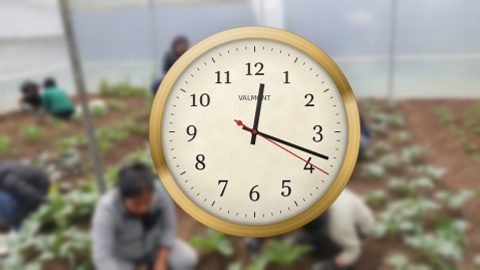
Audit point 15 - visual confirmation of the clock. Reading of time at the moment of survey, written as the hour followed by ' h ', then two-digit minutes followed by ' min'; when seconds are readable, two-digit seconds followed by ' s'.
12 h 18 min 20 s
